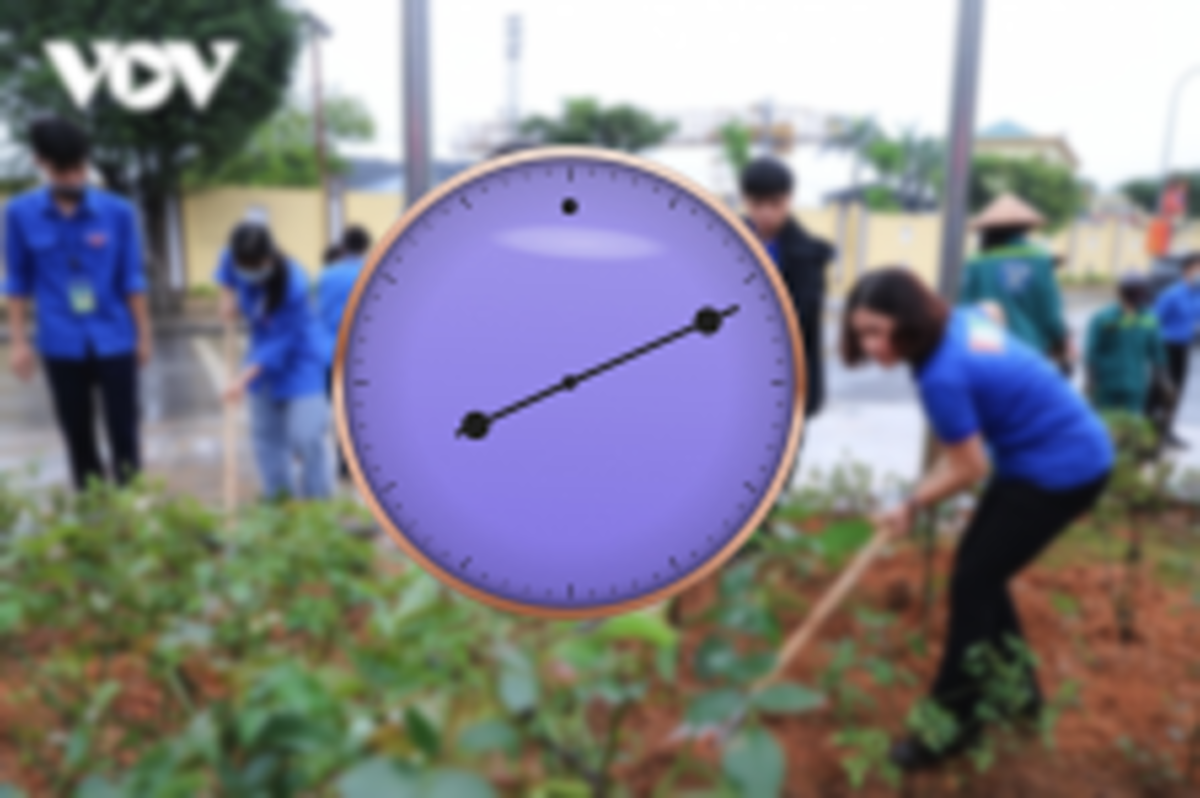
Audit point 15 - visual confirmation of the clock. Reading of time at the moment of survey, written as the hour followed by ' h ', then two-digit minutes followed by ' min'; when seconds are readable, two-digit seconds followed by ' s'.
8 h 11 min
